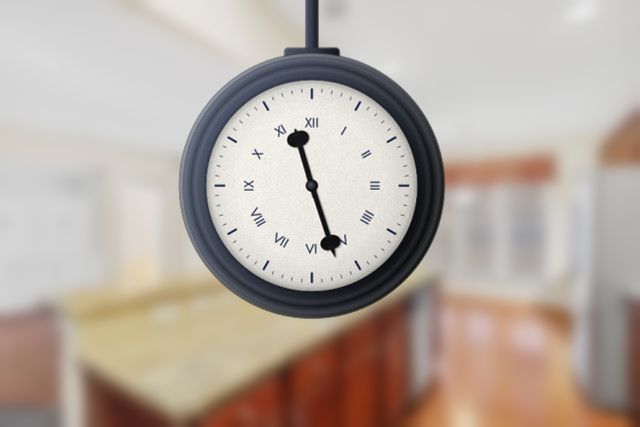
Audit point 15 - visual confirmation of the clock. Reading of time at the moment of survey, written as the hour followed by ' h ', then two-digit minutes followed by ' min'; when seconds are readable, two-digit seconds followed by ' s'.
11 h 27 min
